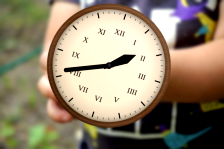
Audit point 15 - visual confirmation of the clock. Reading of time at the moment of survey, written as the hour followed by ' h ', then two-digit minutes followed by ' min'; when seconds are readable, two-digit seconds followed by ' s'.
1 h 41 min
